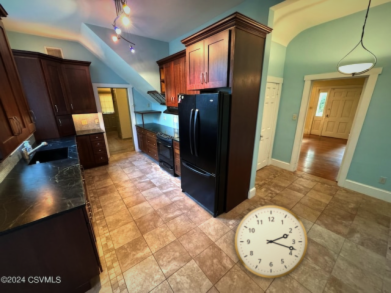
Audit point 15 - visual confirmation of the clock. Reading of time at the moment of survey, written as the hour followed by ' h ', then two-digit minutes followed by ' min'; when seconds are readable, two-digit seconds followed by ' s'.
2 h 18 min
